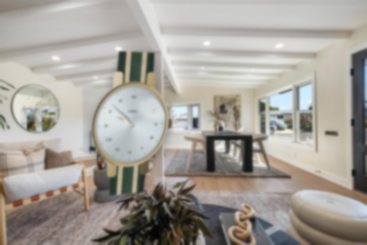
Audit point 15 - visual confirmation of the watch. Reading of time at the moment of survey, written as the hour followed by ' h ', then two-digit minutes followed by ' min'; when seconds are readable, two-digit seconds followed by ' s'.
9 h 52 min
